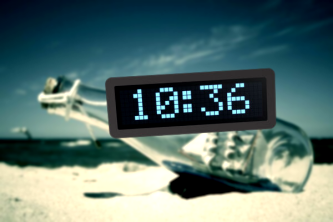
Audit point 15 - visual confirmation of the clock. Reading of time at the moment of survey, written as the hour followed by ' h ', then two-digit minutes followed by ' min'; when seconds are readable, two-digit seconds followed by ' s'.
10 h 36 min
